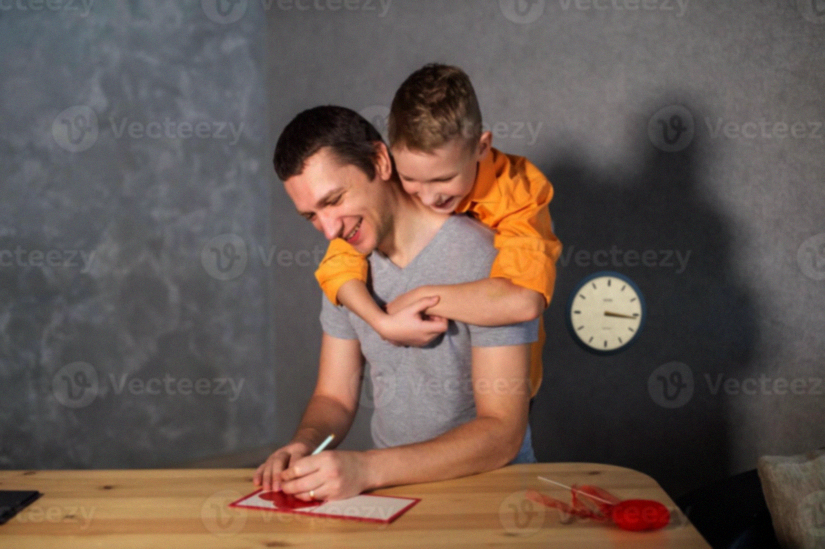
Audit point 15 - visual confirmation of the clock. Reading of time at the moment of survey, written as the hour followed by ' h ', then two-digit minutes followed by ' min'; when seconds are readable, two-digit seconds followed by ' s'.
3 h 16 min
